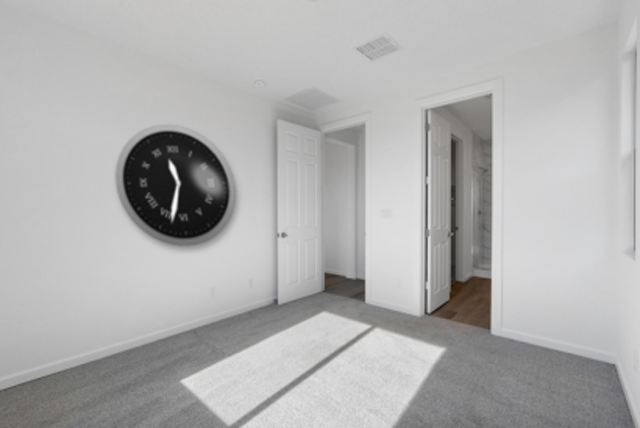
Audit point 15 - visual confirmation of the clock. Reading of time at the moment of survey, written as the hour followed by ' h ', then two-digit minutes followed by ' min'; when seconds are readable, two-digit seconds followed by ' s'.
11 h 33 min
